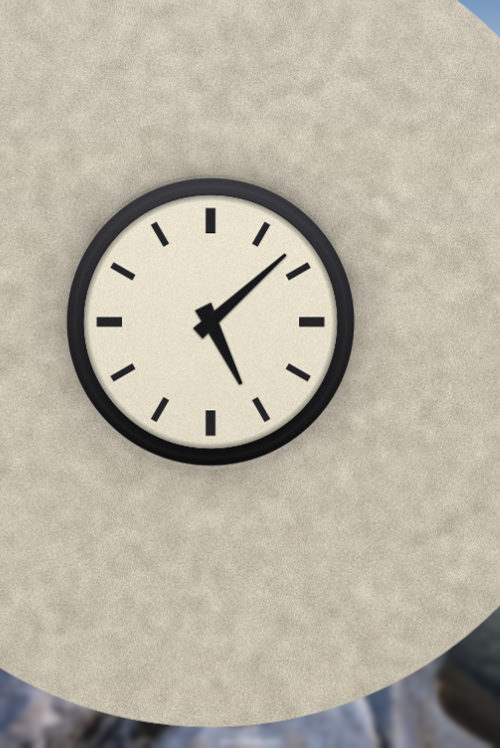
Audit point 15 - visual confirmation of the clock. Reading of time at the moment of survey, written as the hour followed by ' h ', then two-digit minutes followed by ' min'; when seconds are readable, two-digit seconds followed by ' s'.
5 h 08 min
